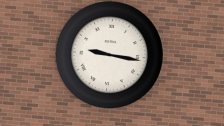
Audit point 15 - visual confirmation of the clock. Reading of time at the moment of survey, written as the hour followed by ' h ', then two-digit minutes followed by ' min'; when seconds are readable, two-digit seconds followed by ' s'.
9 h 16 min
